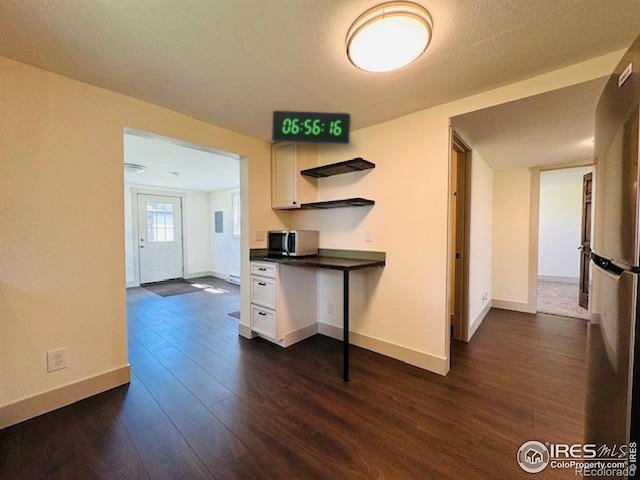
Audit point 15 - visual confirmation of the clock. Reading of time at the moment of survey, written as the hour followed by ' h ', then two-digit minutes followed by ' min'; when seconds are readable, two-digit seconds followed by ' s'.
6 h 56 min 16 s
